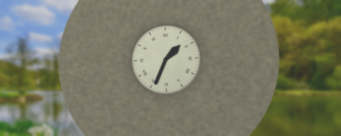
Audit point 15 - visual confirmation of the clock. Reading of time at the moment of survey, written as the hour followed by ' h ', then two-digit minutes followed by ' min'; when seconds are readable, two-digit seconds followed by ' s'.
1 h 34 min
